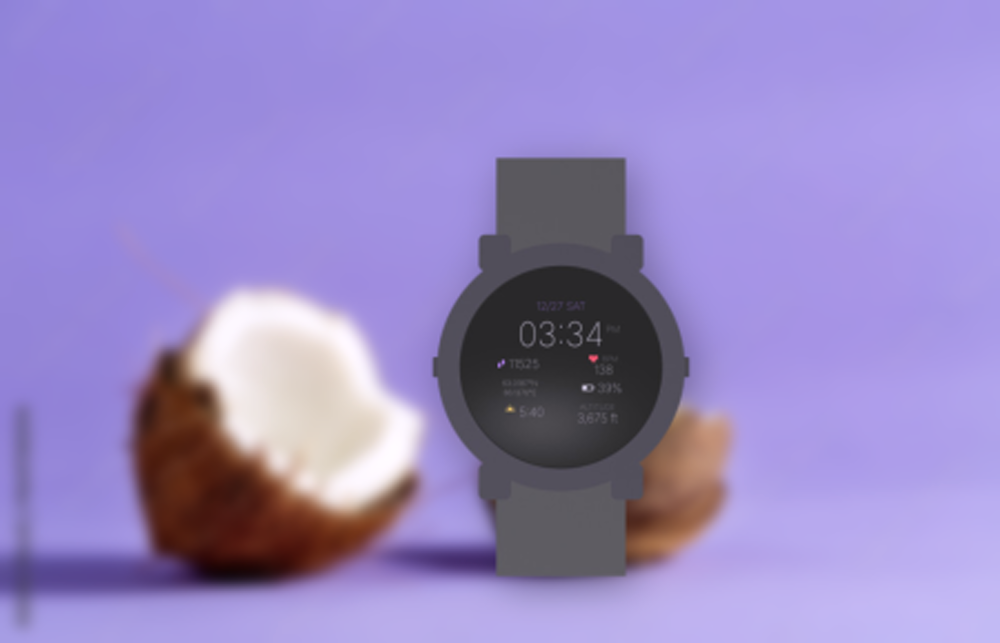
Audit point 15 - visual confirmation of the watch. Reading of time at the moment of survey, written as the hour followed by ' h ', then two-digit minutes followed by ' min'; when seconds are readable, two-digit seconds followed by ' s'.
3 h 34 min
